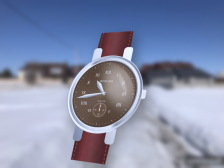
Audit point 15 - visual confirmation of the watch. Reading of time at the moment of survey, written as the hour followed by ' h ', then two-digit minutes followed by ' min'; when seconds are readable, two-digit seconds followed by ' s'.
10 h 43 min
